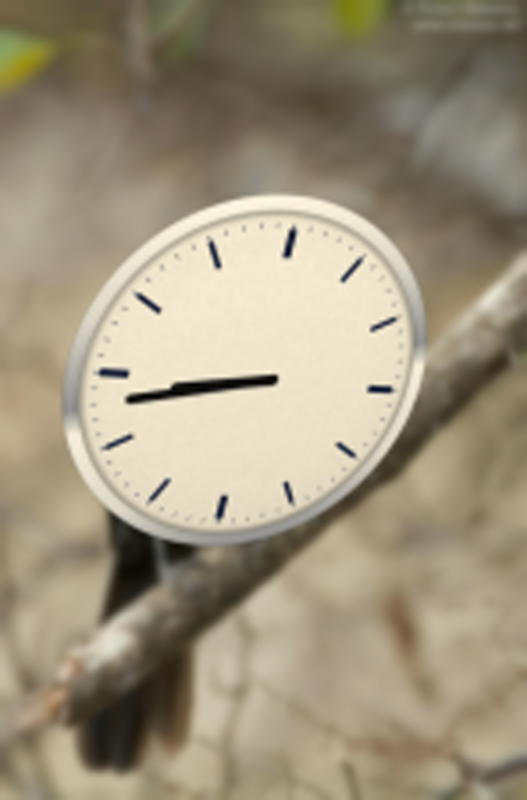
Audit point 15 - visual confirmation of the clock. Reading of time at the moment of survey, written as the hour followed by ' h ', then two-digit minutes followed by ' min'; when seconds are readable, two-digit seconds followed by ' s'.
8 h 43 min
